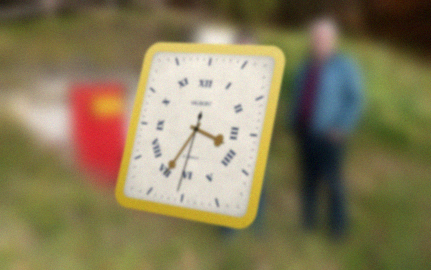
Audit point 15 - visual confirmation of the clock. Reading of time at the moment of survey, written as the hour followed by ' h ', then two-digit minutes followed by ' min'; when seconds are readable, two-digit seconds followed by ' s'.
3 h 34 min 31 s
